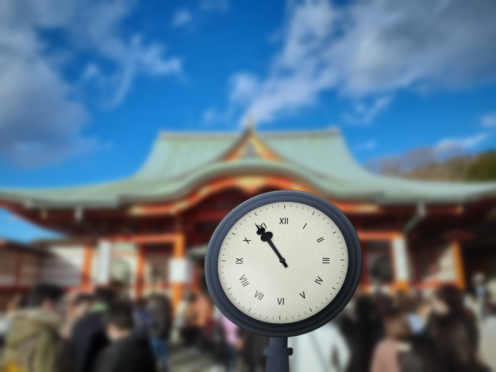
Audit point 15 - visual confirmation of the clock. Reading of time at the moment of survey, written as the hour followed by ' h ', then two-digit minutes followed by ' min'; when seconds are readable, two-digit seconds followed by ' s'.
10 h 54 min
